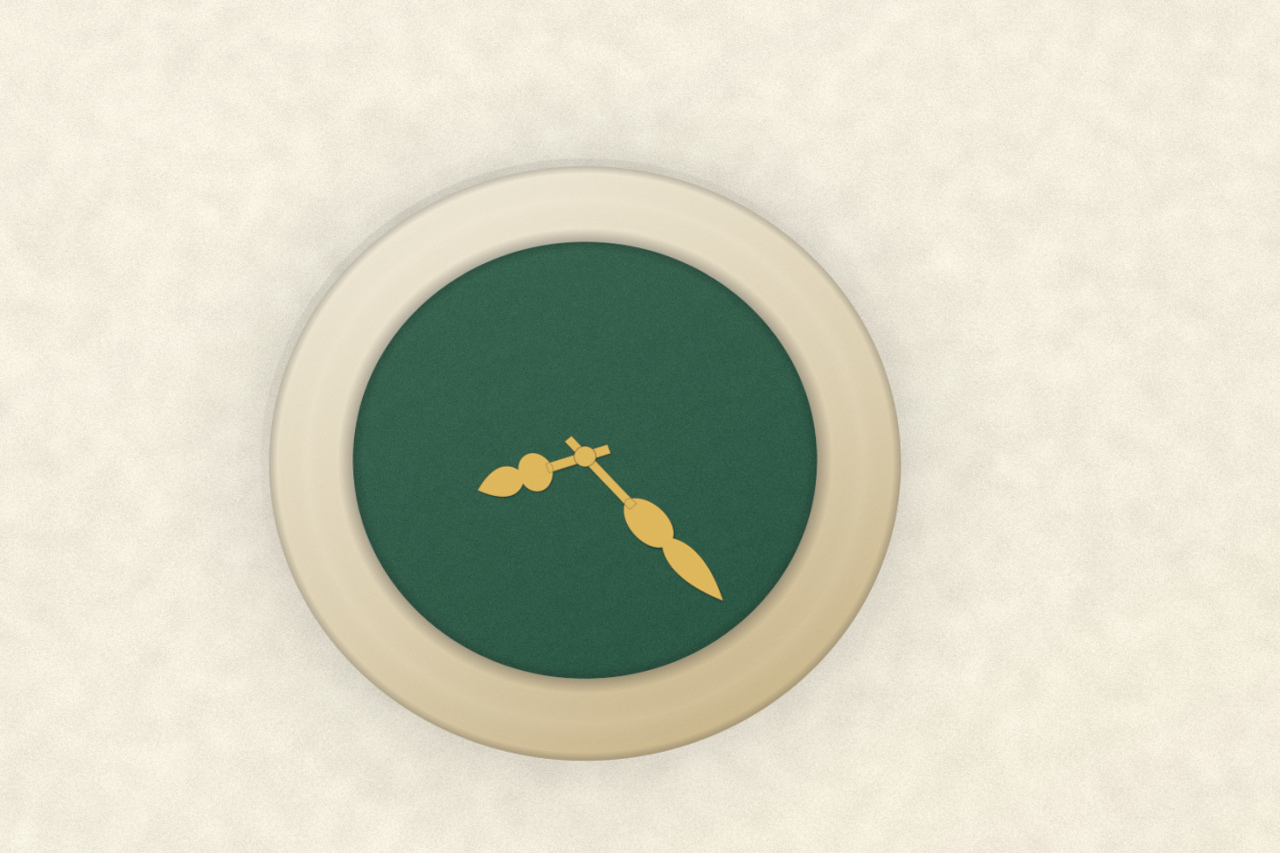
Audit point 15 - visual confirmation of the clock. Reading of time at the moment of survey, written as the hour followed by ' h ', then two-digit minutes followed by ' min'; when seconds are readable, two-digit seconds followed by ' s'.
8 h 23 min
